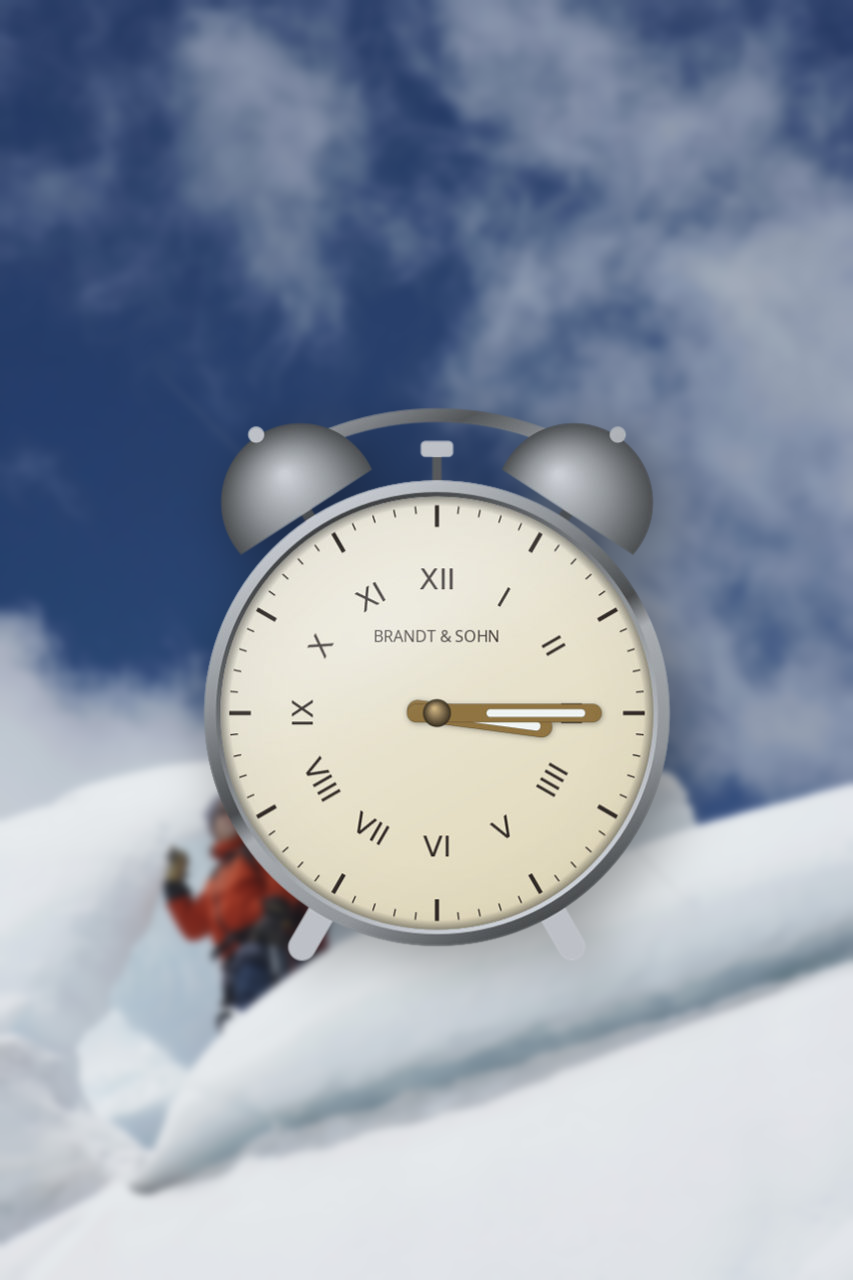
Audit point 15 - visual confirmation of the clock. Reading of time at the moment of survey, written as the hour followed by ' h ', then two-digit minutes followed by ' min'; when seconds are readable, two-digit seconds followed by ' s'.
3 h 15 min
